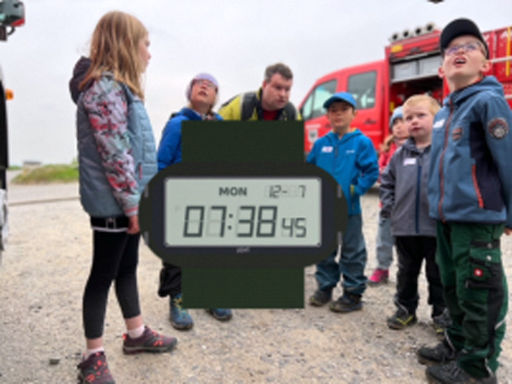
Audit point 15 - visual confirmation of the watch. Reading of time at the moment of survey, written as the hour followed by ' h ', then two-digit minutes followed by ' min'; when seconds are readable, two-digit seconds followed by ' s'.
7 h 38 min 45 s
